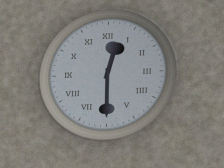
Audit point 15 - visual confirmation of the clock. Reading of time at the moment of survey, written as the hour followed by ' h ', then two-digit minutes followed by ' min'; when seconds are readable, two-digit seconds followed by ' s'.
12 h 30 min
